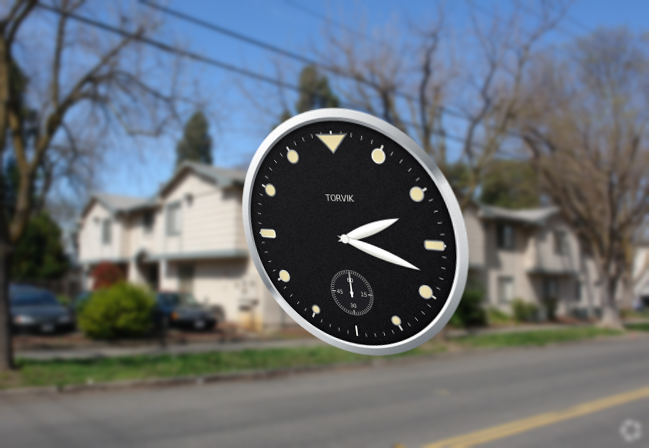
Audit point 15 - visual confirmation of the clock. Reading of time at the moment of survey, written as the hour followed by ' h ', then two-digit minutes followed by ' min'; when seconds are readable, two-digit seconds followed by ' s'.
2 h 18 min
